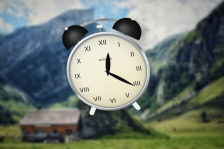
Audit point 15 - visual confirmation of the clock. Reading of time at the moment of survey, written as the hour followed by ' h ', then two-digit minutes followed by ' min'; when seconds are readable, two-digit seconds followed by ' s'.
12 h 21 min
